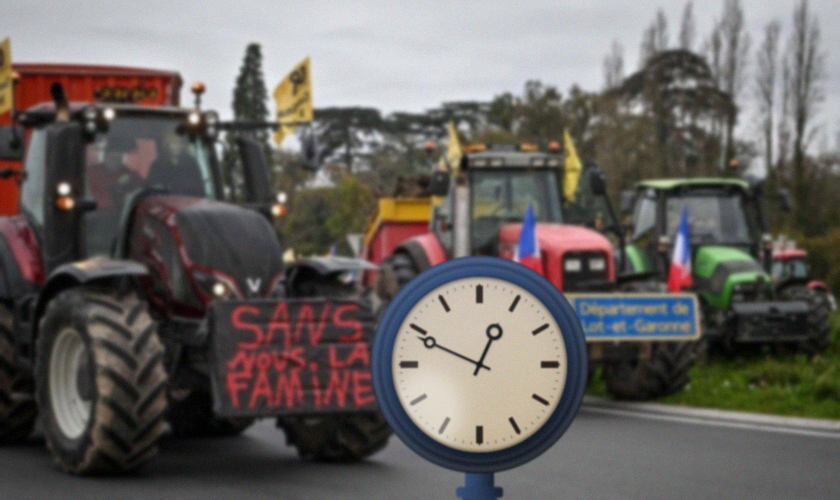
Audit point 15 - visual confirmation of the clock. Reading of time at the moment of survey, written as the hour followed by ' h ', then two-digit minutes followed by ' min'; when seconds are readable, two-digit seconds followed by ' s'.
12 h 49 min
